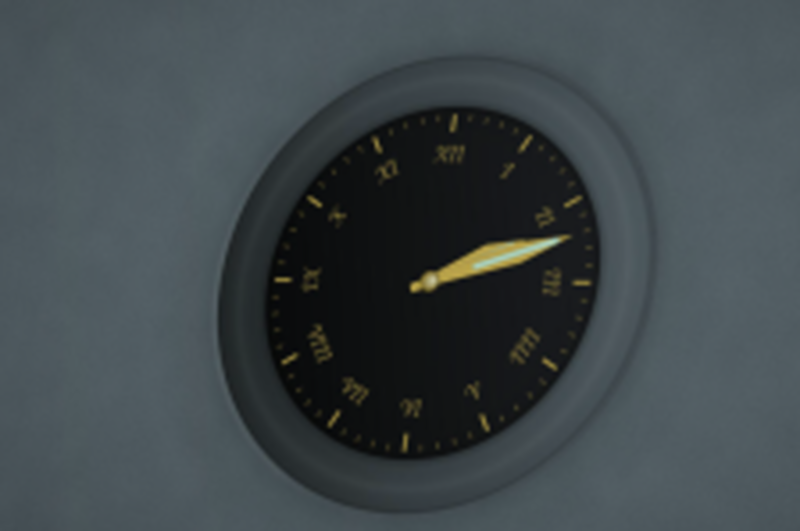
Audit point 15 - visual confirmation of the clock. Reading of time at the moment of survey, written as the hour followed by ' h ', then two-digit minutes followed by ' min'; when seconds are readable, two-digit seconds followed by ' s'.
2 h 12 min
